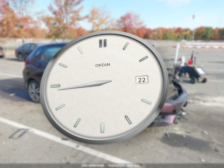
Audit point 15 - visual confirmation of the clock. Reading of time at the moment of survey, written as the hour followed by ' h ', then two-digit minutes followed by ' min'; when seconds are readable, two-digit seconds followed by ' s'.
8 h 44 min
